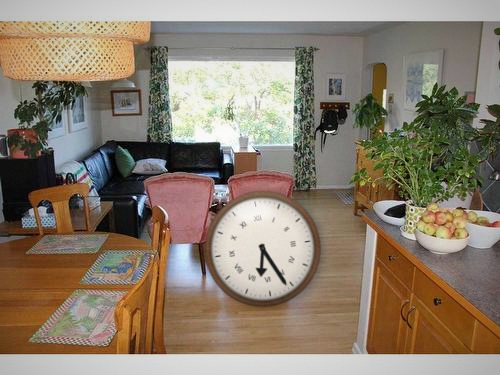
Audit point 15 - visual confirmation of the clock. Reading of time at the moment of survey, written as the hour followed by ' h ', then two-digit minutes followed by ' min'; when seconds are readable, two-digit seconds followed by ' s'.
6 h 26 min
